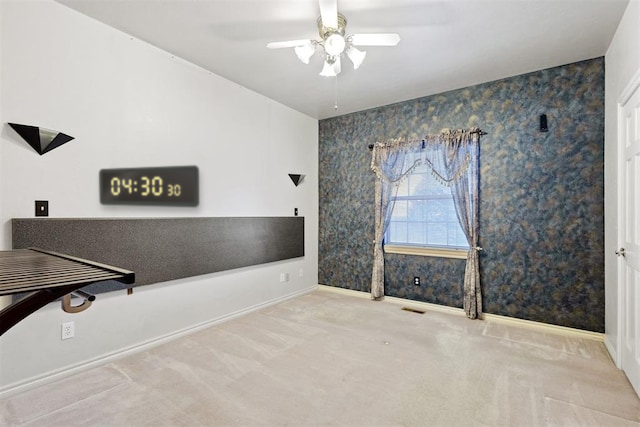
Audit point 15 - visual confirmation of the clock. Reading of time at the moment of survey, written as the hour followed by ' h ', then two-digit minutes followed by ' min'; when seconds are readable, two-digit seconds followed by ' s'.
4 h 30 min 30 s
